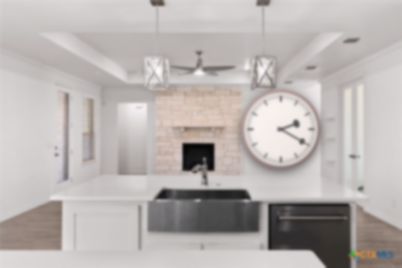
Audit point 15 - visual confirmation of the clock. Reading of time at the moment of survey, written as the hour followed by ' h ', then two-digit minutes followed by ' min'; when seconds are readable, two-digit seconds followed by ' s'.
2 h 20 min
